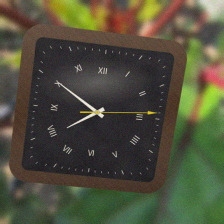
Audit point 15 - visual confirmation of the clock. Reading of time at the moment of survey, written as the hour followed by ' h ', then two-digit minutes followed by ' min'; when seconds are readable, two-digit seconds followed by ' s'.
7 h 50 min 14 s
